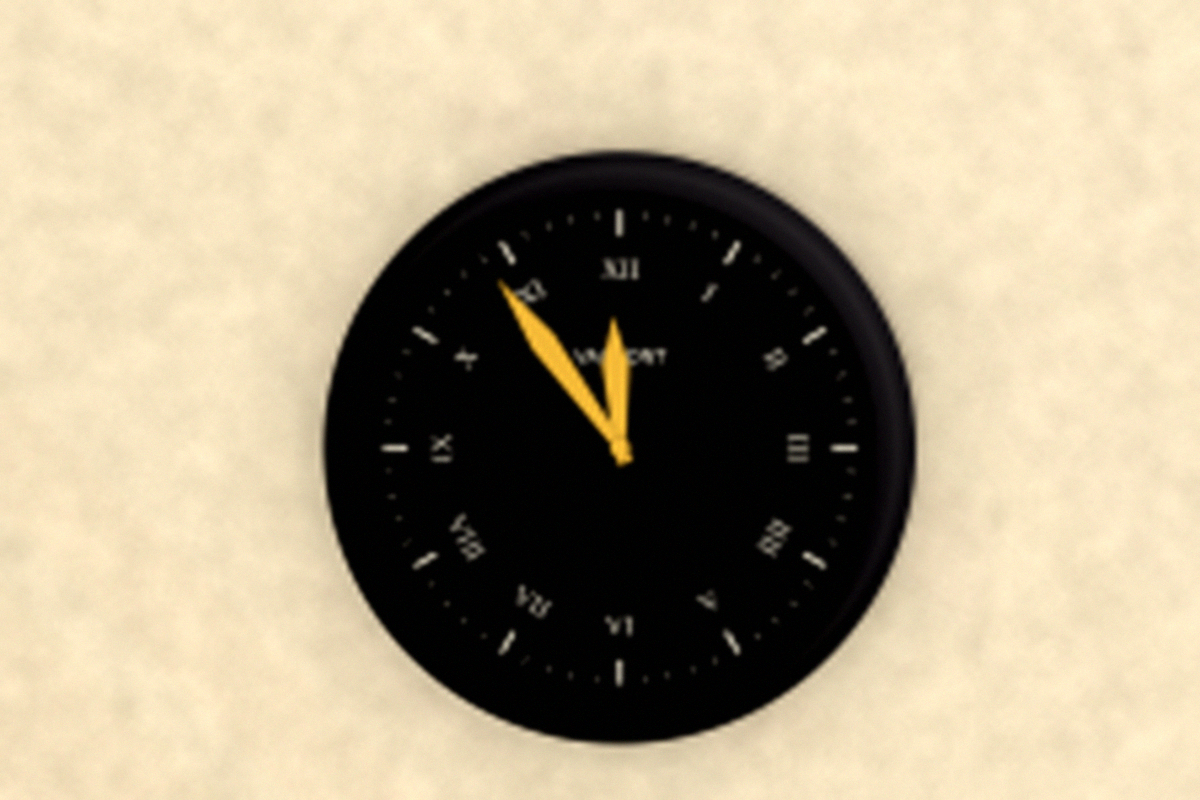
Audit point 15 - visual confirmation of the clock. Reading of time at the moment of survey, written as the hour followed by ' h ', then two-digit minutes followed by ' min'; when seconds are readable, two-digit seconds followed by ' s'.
11 h 54 min
